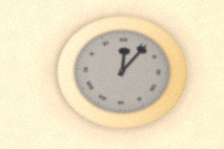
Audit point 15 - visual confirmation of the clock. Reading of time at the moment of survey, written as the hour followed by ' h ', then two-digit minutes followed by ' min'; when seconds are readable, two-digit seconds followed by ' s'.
12 h 06 min
